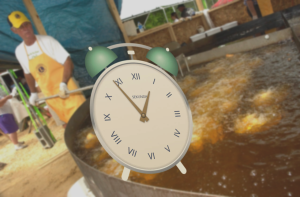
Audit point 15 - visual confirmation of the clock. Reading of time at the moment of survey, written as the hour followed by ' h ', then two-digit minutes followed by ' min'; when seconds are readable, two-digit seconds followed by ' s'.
12 h 54 min
